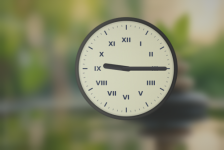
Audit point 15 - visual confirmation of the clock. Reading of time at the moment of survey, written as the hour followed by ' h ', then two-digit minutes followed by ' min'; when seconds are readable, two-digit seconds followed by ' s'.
9 h 15 min
